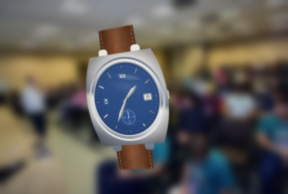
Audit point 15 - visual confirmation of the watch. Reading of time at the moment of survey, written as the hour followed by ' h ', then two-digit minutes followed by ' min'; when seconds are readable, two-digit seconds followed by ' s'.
1 h 35 min
